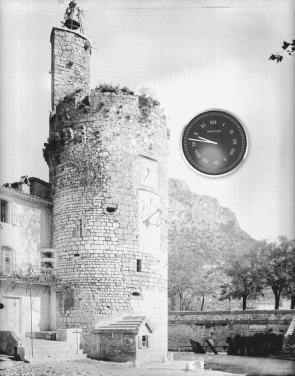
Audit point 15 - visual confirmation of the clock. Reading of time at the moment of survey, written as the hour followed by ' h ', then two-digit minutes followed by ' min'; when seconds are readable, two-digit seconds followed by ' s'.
9 h 47 min
